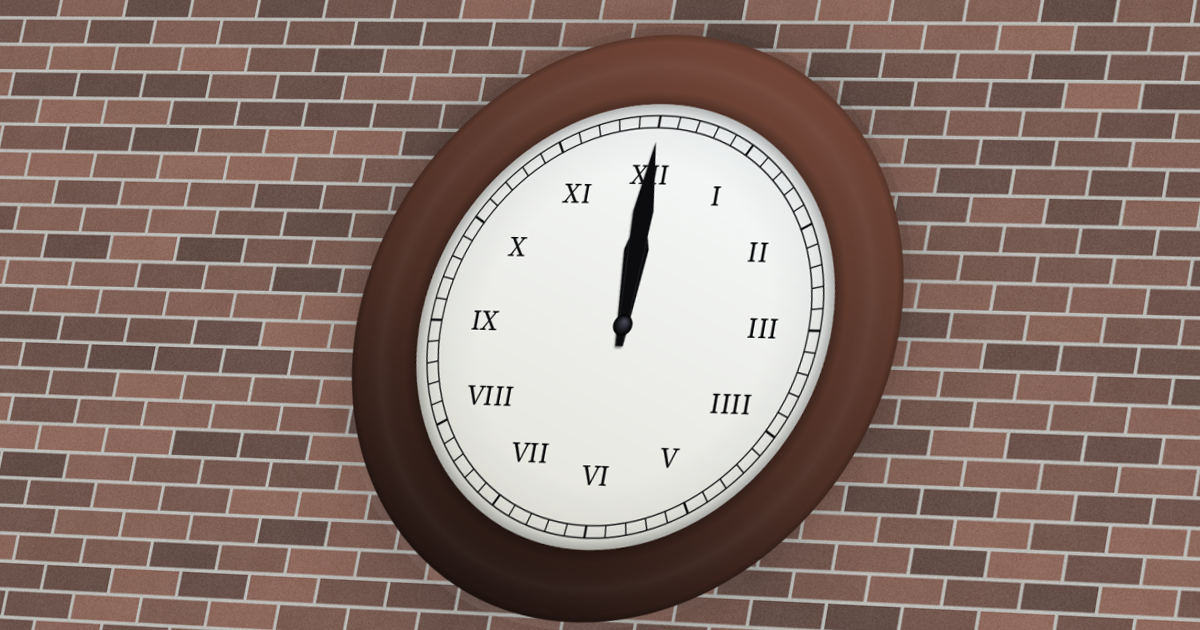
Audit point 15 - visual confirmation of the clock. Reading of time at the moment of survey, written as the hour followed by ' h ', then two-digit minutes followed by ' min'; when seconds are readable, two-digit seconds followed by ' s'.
12 h 00 min
